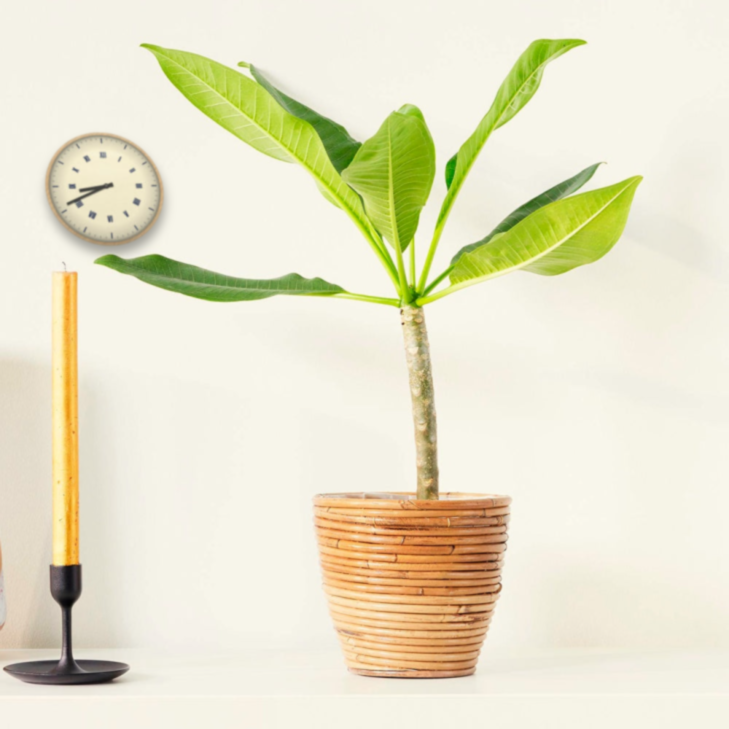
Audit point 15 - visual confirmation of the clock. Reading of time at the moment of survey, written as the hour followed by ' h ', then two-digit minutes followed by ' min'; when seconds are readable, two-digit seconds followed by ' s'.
8 h 41 min
